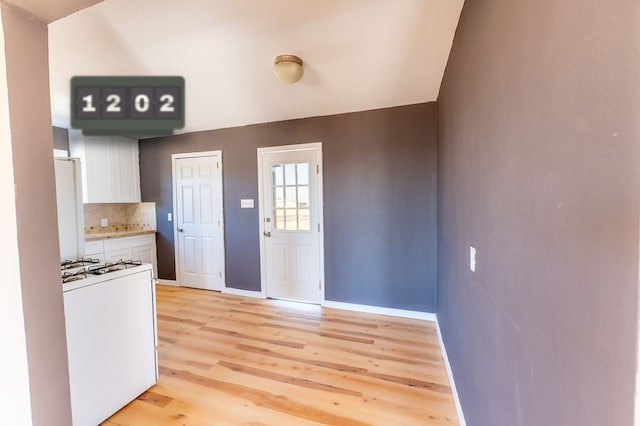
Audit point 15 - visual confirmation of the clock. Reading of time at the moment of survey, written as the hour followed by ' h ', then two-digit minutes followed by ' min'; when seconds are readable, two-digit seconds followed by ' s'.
12 h 02 min
